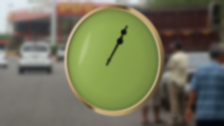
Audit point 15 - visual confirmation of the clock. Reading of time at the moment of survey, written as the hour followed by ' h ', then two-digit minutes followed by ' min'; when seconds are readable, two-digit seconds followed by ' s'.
1 h 05 min
